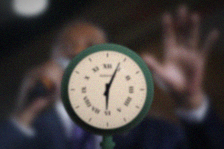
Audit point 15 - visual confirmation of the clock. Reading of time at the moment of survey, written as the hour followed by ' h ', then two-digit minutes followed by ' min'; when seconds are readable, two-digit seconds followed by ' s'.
6 h 04 min
